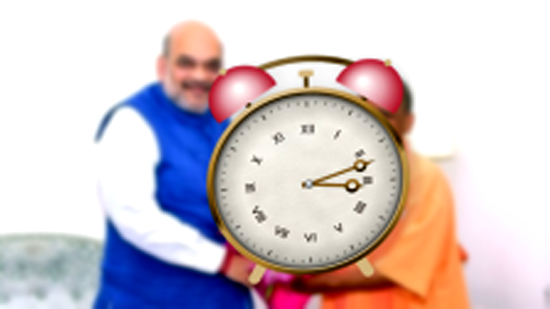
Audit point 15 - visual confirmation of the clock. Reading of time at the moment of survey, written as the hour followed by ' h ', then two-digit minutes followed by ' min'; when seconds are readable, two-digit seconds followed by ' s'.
3 h 12 min
